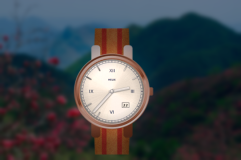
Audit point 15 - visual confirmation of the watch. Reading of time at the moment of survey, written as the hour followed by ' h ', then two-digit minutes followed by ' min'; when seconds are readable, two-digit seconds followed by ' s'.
2 h 37 min
